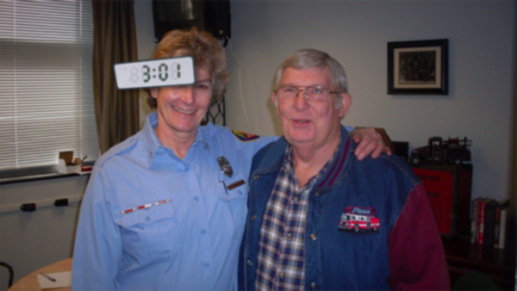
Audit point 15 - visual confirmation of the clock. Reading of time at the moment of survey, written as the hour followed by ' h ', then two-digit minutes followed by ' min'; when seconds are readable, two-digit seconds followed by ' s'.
3 h 01 min
